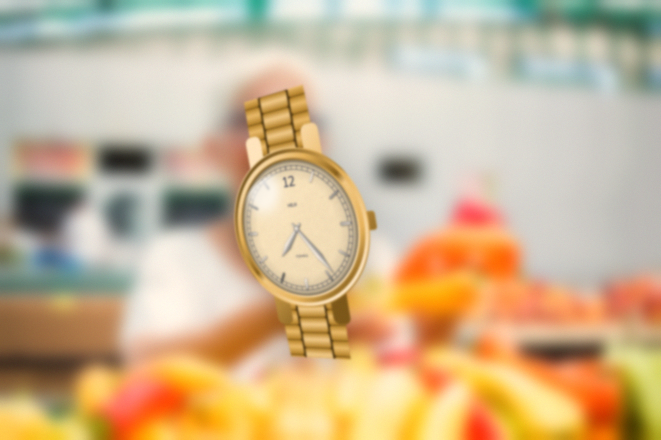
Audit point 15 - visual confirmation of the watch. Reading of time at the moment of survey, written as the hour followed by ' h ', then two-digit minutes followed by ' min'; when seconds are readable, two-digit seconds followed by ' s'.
7 h 24 min
